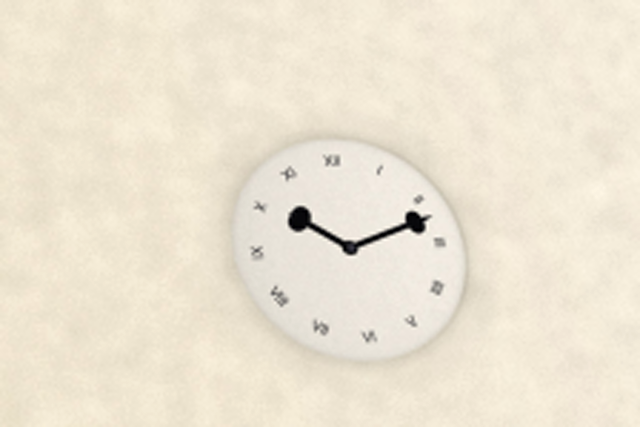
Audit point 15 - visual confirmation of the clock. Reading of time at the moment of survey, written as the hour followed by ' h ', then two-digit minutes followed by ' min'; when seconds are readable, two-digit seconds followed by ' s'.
10 h 12 min
